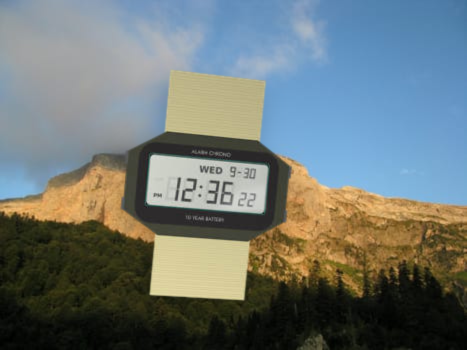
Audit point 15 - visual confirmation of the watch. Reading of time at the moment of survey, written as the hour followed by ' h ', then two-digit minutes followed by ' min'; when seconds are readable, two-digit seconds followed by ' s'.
12 h 36 min 22 s
